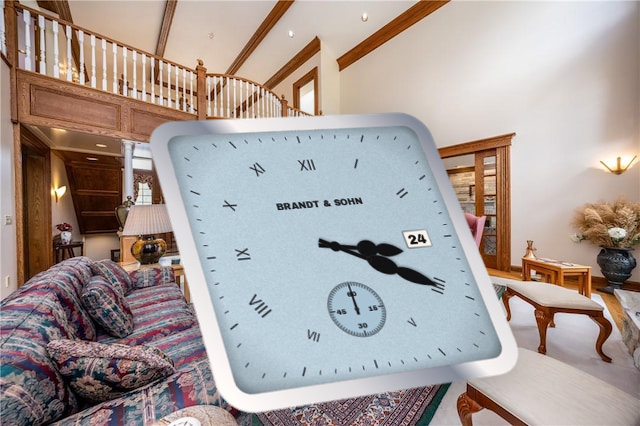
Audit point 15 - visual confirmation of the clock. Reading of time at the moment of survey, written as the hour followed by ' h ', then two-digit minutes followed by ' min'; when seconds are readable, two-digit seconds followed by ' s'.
3 h 20 min
